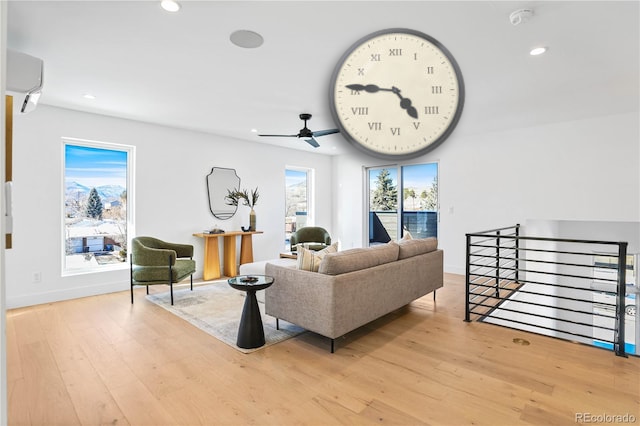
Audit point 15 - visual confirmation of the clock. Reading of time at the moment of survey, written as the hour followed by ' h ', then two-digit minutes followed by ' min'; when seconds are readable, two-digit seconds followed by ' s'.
4 h 46 min
